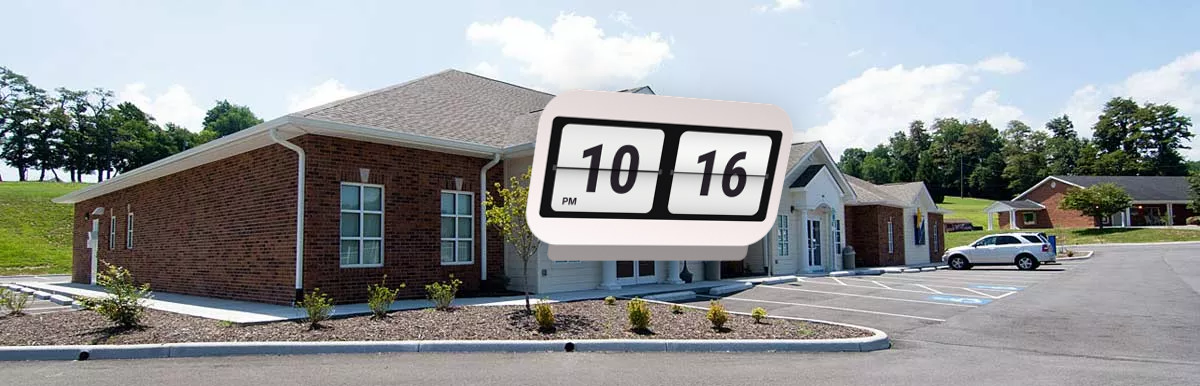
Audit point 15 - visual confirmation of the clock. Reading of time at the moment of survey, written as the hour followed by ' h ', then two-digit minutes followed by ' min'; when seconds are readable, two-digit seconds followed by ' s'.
10 h 16 min
